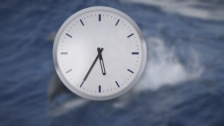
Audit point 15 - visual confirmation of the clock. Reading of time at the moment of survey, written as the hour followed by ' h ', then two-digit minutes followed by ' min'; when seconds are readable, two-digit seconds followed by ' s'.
5 h 35 min
